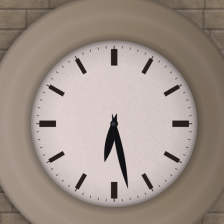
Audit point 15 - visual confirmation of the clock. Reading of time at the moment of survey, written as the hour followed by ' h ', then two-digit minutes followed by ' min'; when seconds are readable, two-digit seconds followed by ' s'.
6 h 28 min
